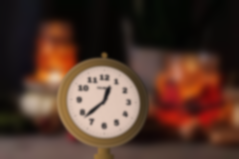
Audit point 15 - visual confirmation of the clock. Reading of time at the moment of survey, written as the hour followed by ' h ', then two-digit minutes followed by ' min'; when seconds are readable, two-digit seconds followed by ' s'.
12 h 38 min
